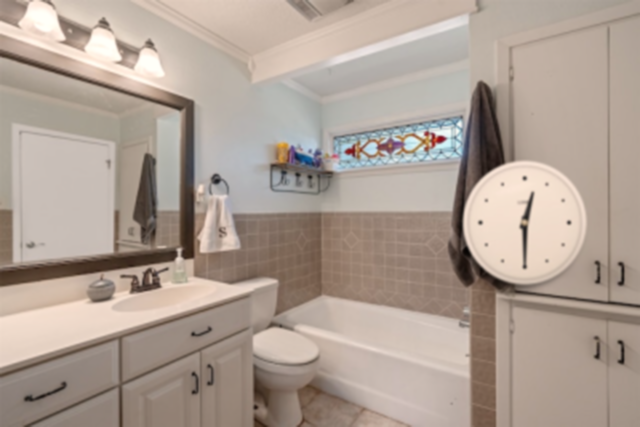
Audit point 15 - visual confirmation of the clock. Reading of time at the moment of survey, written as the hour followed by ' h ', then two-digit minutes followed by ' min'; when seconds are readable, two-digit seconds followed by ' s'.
12 h 30 min
